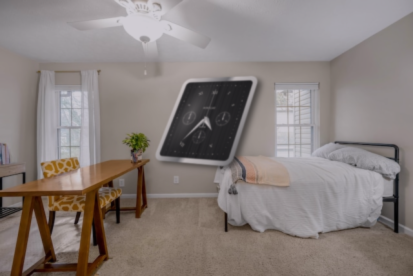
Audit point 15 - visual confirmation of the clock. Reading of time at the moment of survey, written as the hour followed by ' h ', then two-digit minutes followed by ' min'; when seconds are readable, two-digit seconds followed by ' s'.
4 h 36 min
